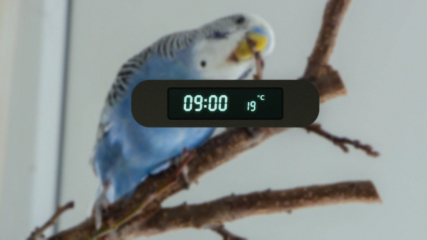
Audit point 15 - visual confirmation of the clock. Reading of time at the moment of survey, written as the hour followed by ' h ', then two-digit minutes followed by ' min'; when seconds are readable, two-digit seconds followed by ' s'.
9 h 00 min
